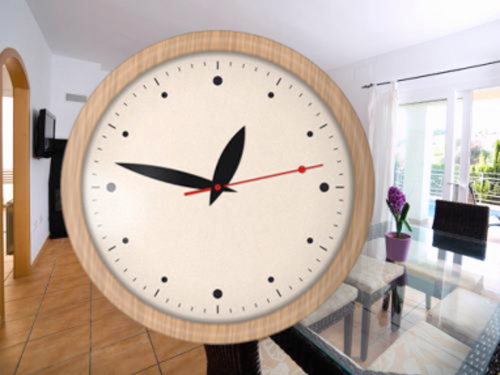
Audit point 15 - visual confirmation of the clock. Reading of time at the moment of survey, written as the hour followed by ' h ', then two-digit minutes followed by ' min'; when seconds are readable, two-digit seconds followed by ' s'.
12 h 47 min 13 s
